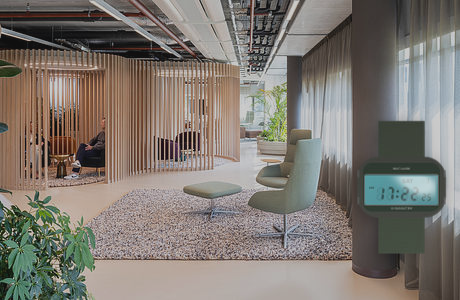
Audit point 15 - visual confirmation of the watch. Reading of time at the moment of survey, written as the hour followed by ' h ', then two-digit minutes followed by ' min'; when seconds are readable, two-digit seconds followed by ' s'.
17 h 22 min 25 s
